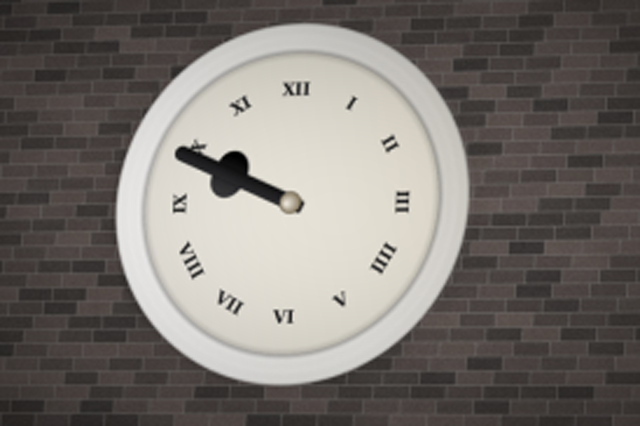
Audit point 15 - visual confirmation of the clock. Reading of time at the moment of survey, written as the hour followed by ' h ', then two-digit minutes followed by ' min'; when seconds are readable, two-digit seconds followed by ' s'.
9 h 49 min
